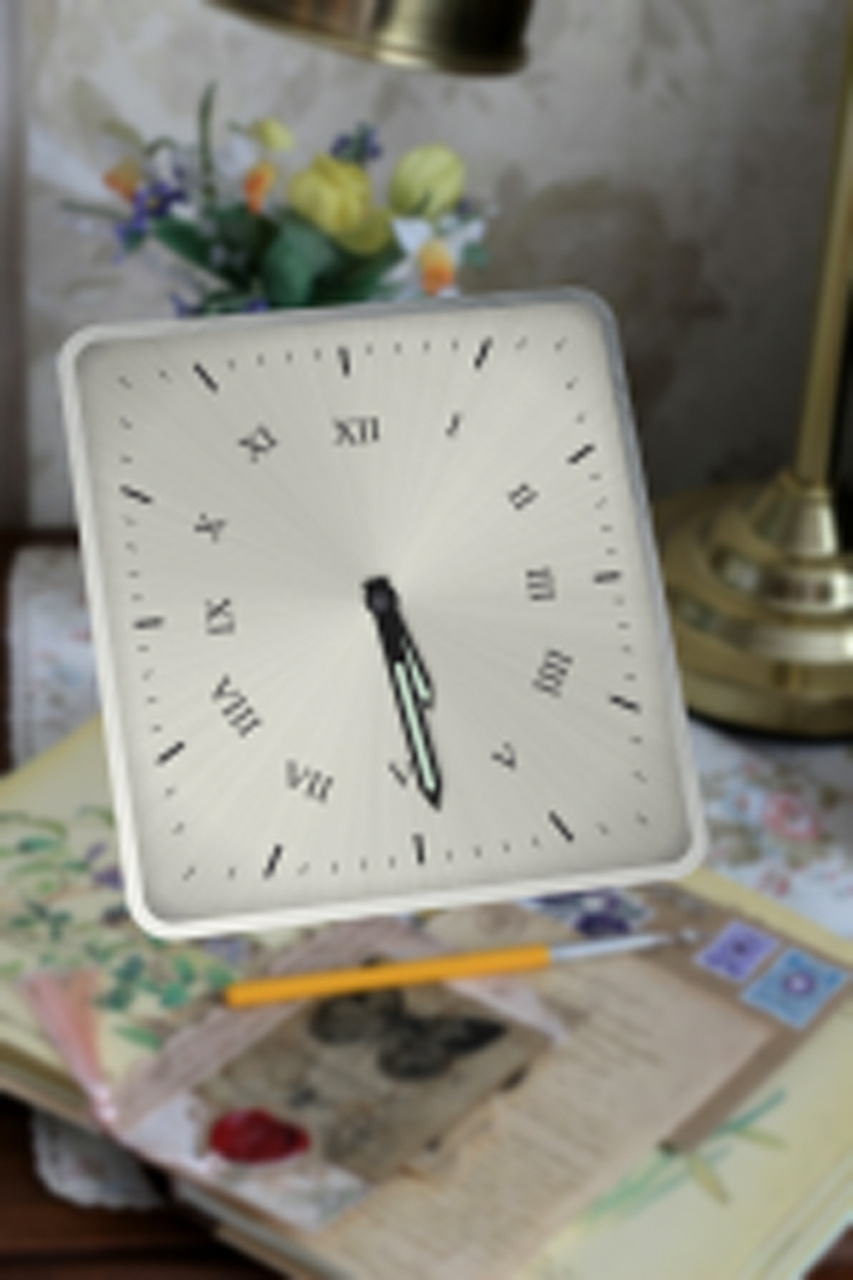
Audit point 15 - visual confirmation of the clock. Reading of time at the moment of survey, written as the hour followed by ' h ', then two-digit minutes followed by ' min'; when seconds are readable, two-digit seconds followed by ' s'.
5 h 29 min
